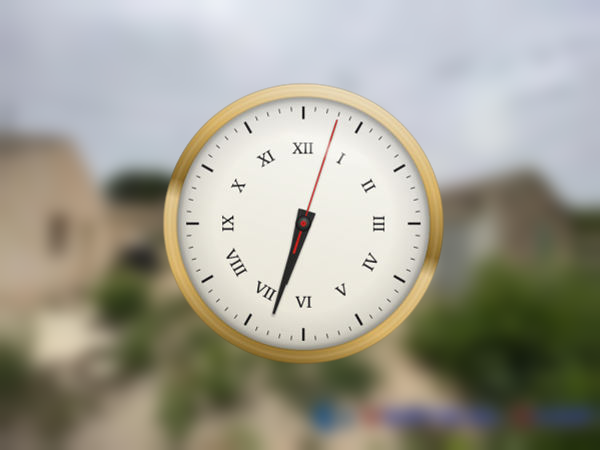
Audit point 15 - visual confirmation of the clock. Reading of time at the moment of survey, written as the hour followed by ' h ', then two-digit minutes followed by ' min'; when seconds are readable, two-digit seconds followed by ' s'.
6 h 33 min 03 s
